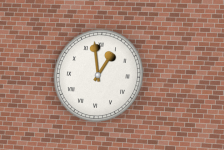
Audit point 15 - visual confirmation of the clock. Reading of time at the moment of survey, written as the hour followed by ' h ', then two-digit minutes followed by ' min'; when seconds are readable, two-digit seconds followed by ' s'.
12 h 58 min
